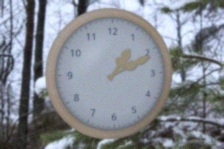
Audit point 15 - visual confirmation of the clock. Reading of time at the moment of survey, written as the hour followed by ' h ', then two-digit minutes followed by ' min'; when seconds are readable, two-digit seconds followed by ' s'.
1 h 11 min
